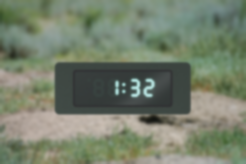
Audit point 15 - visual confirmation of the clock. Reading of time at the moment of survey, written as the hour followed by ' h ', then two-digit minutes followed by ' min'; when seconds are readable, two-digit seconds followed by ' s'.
1 h 32 min
